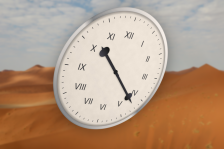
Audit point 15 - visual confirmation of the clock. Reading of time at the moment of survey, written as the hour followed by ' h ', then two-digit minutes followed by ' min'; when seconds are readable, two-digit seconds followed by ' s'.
10 h 22 min
